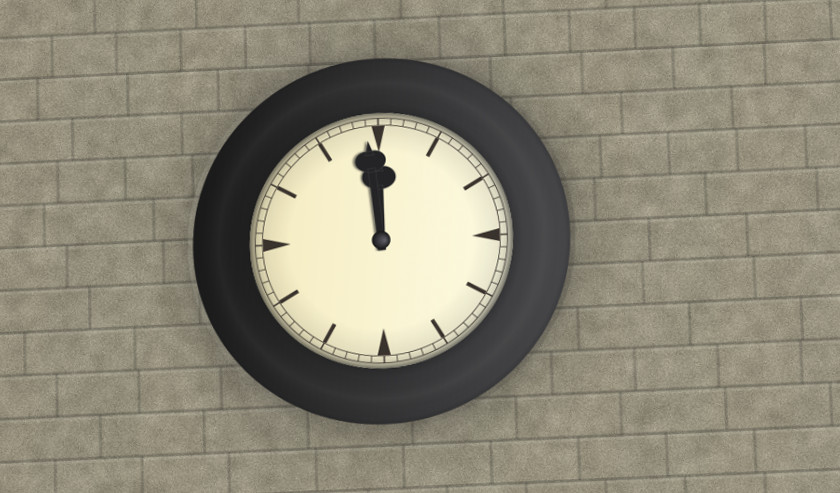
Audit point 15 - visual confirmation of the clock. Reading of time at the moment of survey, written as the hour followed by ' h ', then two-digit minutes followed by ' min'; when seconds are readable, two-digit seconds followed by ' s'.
11 h 59 min
